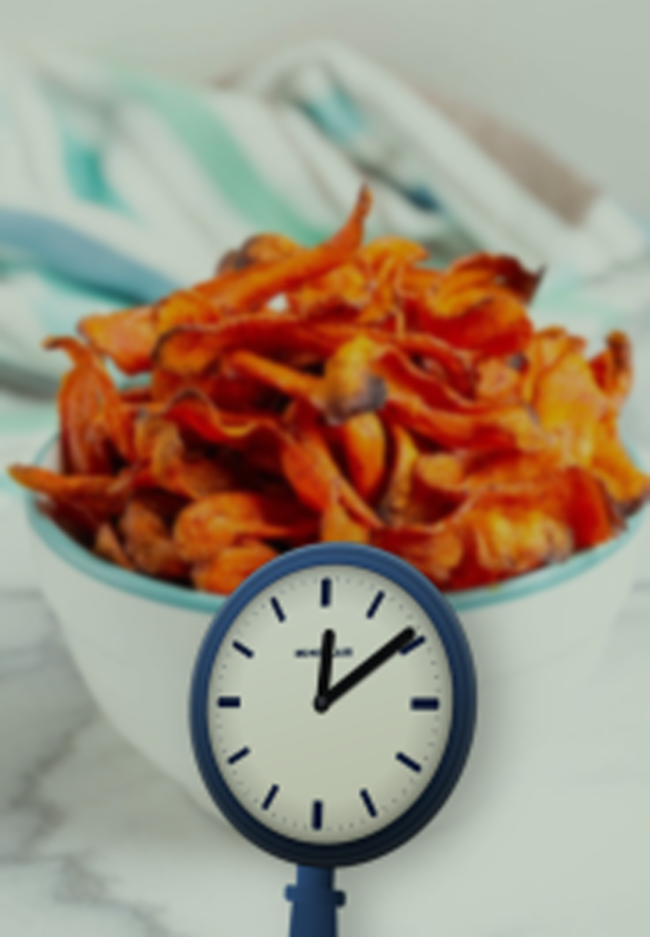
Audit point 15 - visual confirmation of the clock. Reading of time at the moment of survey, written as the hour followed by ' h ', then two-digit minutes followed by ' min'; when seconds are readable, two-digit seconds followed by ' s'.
12 h 09 min
